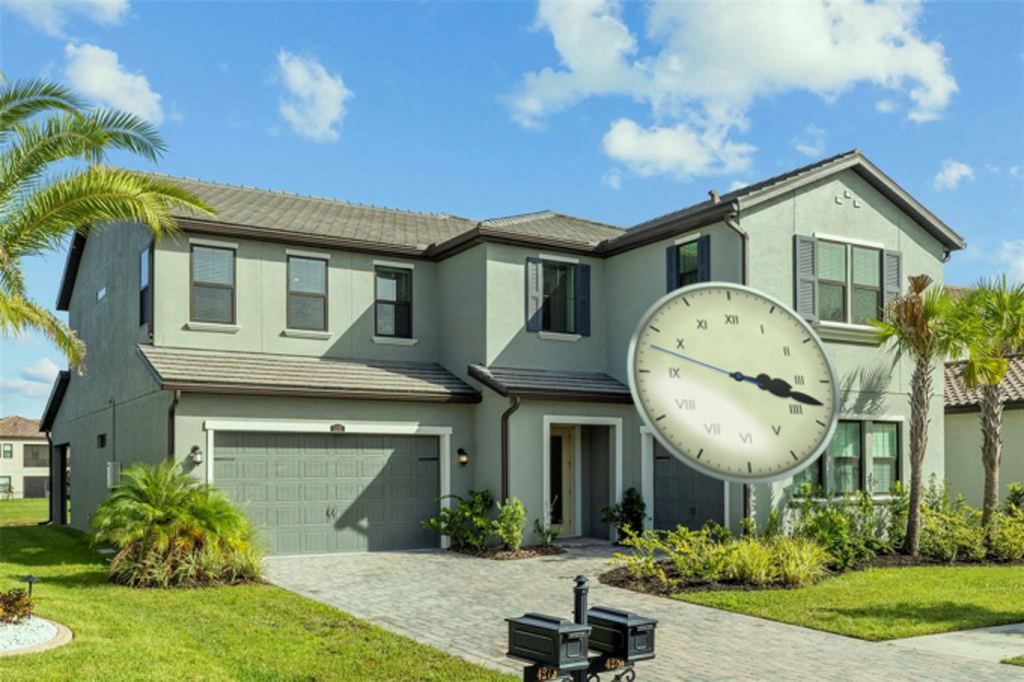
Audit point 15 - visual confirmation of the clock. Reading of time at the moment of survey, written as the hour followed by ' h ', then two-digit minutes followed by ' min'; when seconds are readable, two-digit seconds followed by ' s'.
3 h 17 min 48 s
